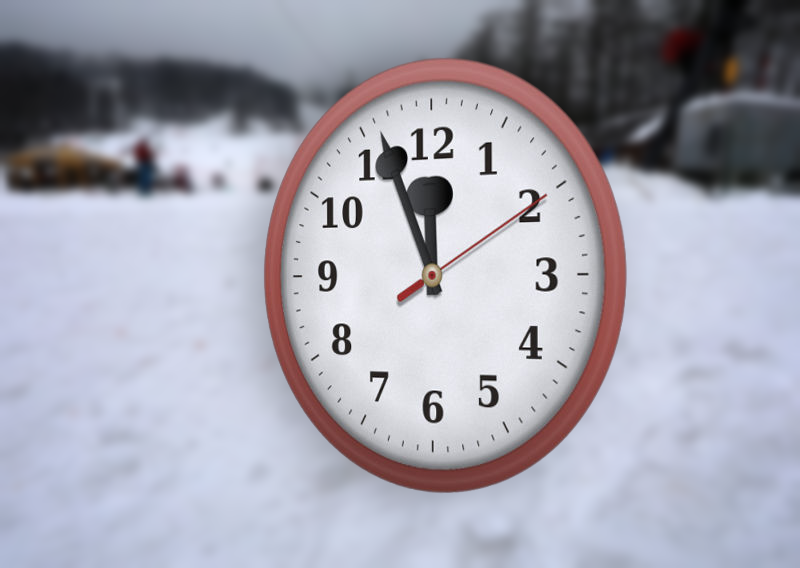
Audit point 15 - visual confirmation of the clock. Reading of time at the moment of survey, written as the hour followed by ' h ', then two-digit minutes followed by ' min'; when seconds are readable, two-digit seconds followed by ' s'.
11 h 56 min 10 s
